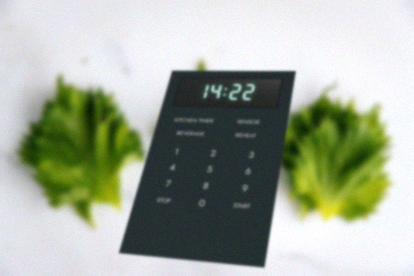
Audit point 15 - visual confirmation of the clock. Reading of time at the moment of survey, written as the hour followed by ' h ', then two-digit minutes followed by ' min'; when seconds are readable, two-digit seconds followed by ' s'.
14 h 22 min
